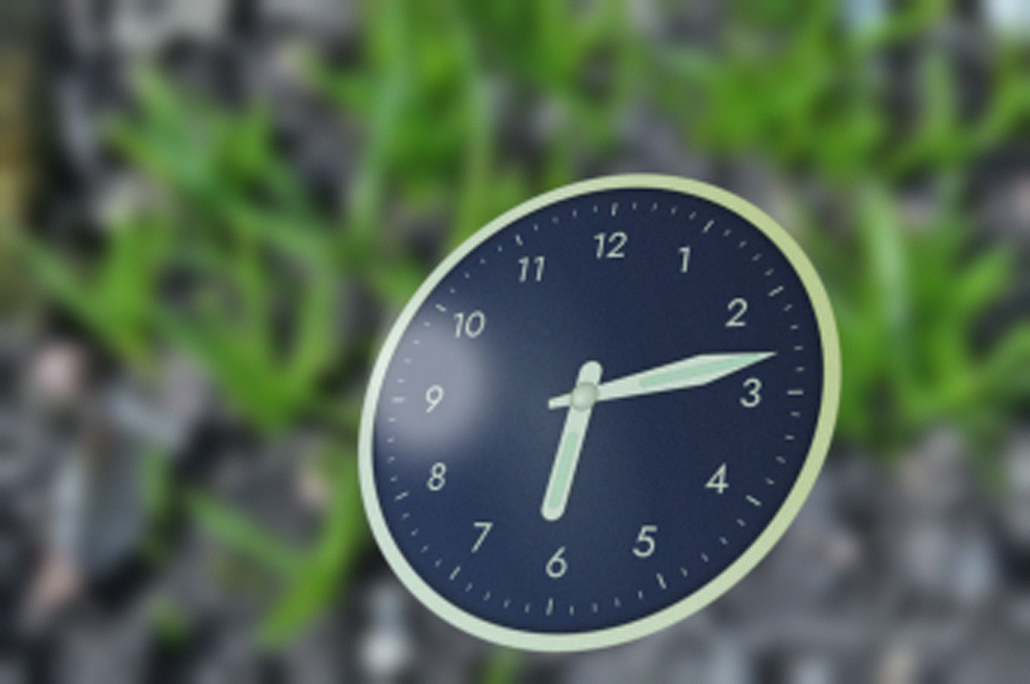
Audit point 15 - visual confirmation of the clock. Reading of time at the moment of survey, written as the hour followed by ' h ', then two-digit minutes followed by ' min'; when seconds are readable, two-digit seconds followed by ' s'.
6 h 13 min
